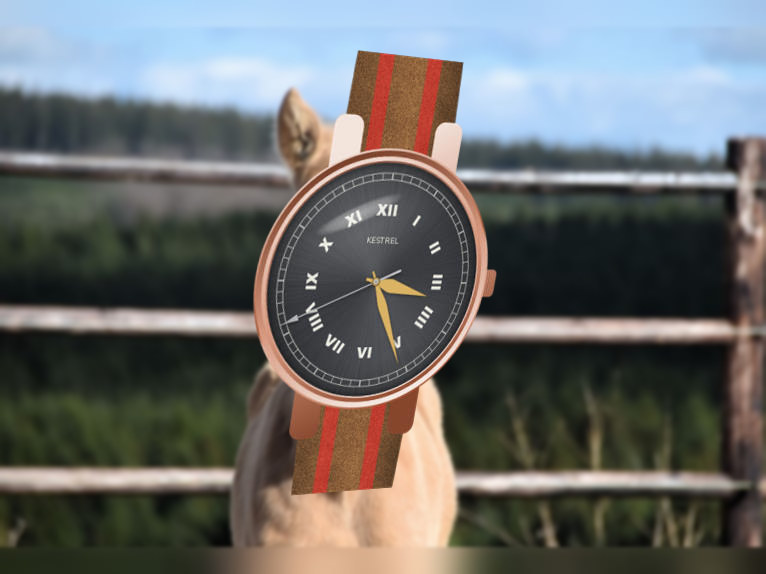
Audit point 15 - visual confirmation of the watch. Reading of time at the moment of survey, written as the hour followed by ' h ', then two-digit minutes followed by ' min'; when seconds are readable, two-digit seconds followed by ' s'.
3 h 25 min 41 s
